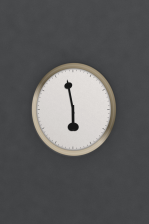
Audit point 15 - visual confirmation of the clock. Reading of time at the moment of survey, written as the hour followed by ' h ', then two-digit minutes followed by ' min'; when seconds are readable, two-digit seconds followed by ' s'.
5 h 58 min
